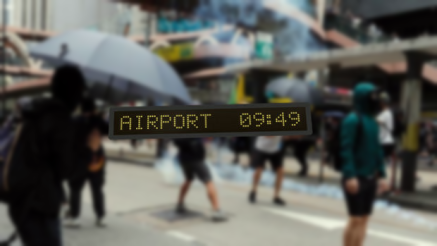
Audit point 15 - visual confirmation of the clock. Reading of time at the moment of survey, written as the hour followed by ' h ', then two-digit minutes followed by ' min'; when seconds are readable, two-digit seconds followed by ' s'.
9 h 49 min
